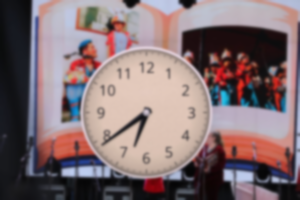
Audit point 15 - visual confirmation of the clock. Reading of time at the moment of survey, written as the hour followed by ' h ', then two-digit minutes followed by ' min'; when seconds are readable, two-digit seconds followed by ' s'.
6 h 39 min
